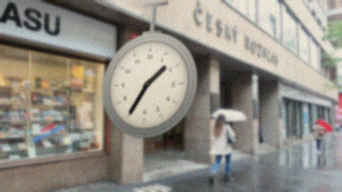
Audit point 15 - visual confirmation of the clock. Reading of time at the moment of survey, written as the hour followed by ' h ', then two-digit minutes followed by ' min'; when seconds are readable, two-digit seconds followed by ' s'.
1 h 35 min
